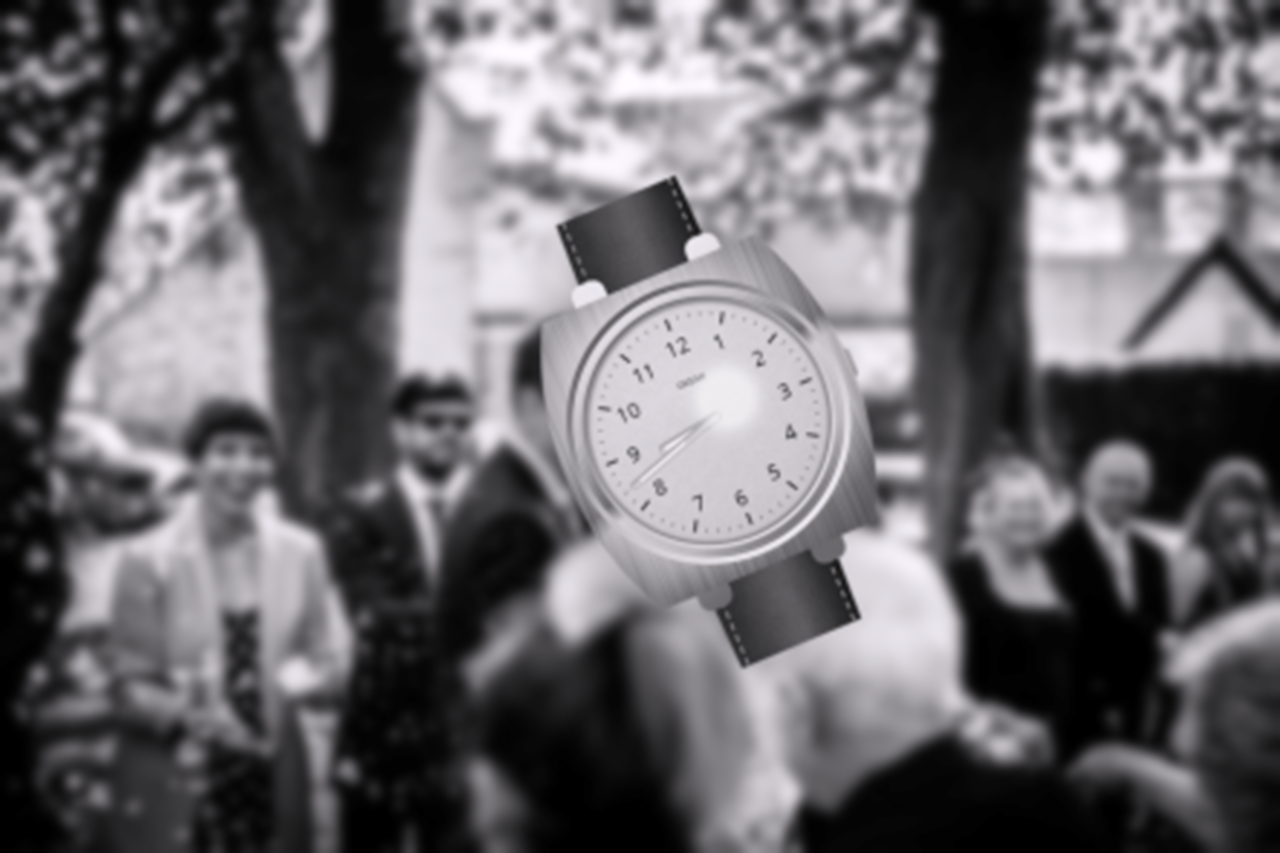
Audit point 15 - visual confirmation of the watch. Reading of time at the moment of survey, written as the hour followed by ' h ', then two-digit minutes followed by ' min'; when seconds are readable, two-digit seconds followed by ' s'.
8 h 42 min
